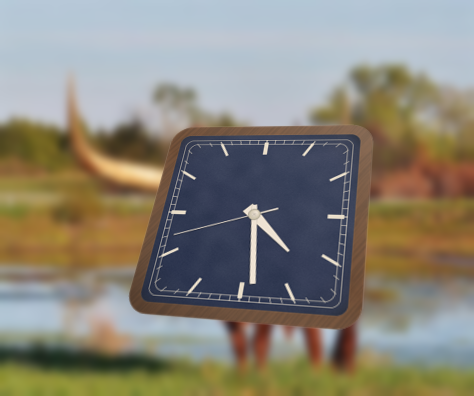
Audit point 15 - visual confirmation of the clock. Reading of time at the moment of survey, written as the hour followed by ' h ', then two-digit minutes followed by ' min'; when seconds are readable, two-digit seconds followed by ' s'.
4 h 28 min 42 s
